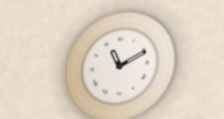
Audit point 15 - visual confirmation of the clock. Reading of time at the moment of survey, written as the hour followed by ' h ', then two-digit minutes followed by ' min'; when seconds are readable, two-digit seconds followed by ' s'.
11 h 11 min
